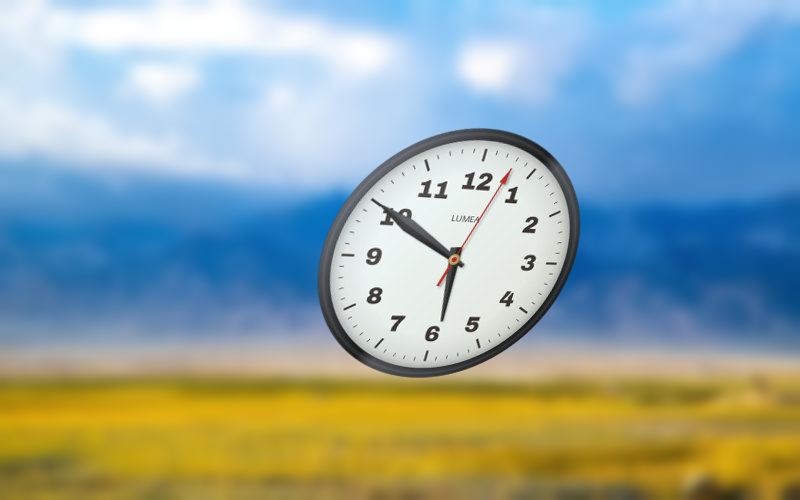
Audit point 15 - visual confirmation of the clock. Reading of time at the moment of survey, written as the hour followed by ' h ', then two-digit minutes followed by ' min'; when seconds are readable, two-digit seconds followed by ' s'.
5 h 50 min 03 s
